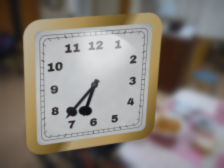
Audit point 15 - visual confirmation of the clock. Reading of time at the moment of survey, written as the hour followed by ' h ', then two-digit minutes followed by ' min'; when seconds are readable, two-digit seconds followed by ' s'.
6 h 37 min
